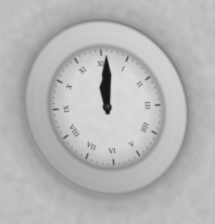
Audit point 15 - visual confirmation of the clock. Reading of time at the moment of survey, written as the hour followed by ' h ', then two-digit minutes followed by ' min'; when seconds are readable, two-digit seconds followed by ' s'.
12 h 01 min
